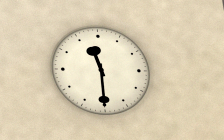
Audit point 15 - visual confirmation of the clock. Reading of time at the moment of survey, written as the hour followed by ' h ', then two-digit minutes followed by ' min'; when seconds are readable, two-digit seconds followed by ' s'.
11 h 30 min
